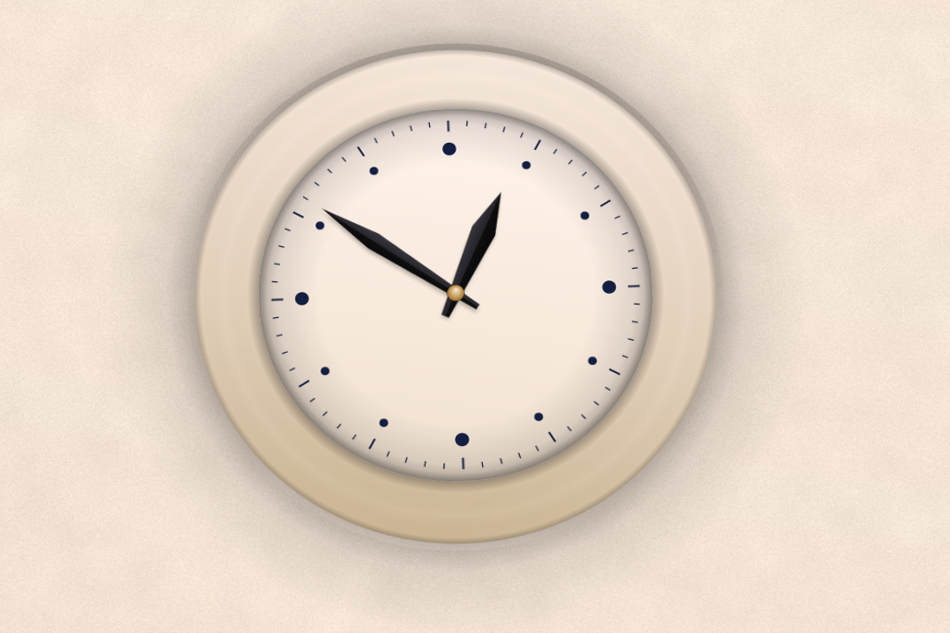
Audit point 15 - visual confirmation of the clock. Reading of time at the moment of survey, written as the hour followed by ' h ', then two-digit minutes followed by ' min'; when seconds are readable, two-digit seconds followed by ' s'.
12 h 51 min
